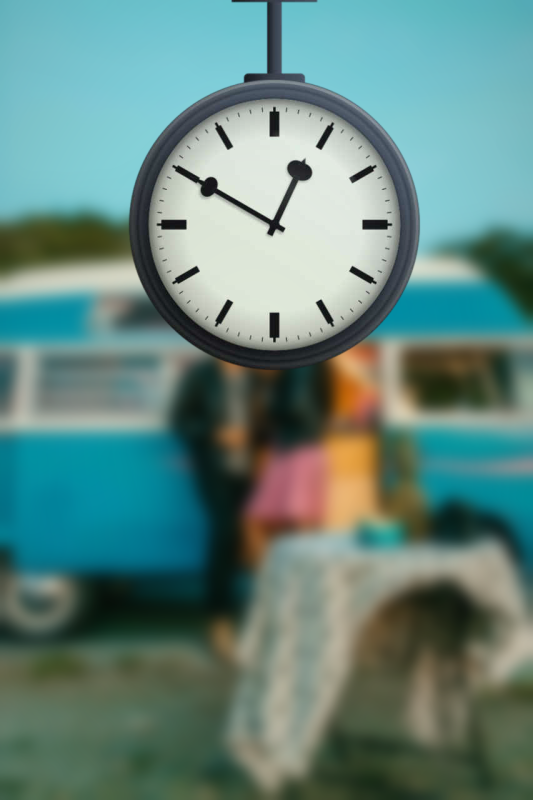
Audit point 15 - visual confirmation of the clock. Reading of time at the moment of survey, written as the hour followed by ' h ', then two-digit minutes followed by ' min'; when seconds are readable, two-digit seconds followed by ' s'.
12 h 50 min
